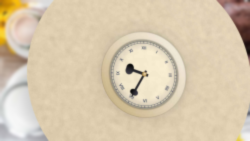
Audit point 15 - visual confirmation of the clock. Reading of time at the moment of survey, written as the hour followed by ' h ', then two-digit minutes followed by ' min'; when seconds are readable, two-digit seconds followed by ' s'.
9 h 35 min
